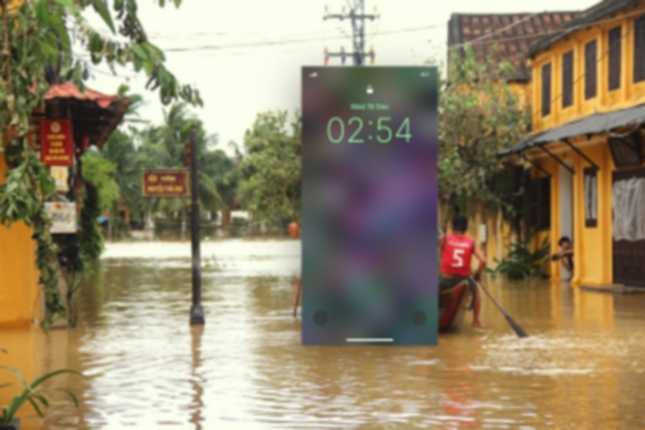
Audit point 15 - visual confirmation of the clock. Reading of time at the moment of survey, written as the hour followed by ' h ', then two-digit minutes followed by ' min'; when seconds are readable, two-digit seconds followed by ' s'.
2 h 54 min
